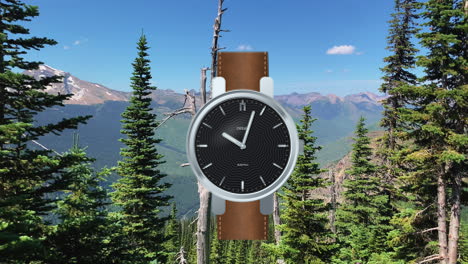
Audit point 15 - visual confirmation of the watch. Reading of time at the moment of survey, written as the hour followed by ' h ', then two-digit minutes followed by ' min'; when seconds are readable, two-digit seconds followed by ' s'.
10 h 03 min
